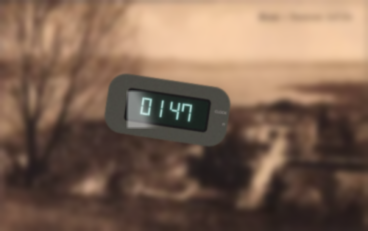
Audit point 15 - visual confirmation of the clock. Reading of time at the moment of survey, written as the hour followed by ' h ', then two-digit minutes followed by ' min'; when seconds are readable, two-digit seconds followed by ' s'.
1 h 47 min
